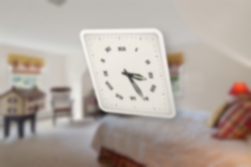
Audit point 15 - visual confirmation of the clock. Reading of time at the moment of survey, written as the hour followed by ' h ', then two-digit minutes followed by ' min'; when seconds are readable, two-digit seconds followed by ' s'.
3 h 26 min
